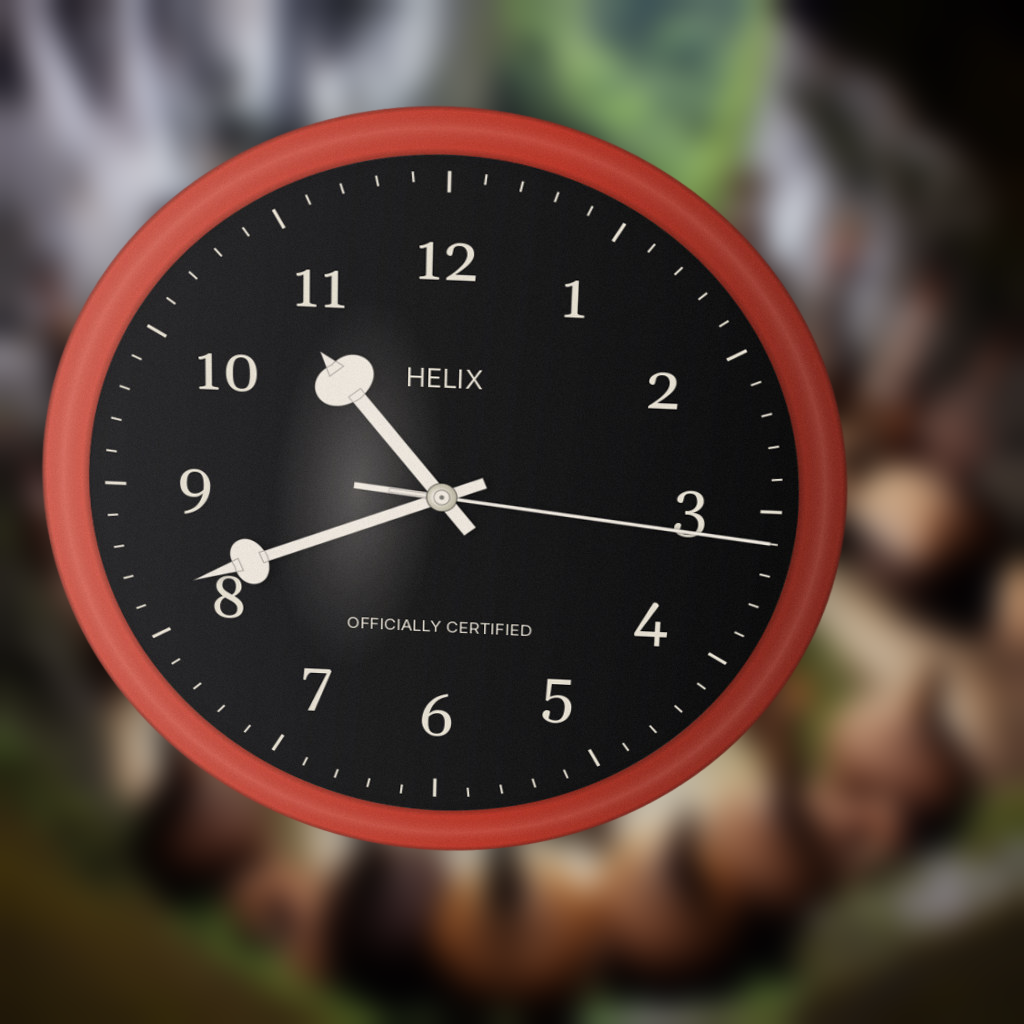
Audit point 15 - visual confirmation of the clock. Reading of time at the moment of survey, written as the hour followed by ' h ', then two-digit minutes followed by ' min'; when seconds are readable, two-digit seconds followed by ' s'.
10 h 41 min 16 s
